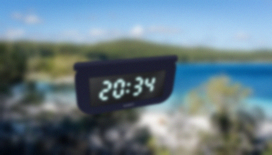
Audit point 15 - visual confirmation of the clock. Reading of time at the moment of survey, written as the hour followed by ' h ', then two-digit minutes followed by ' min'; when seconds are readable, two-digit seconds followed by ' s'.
20 h 34 min
